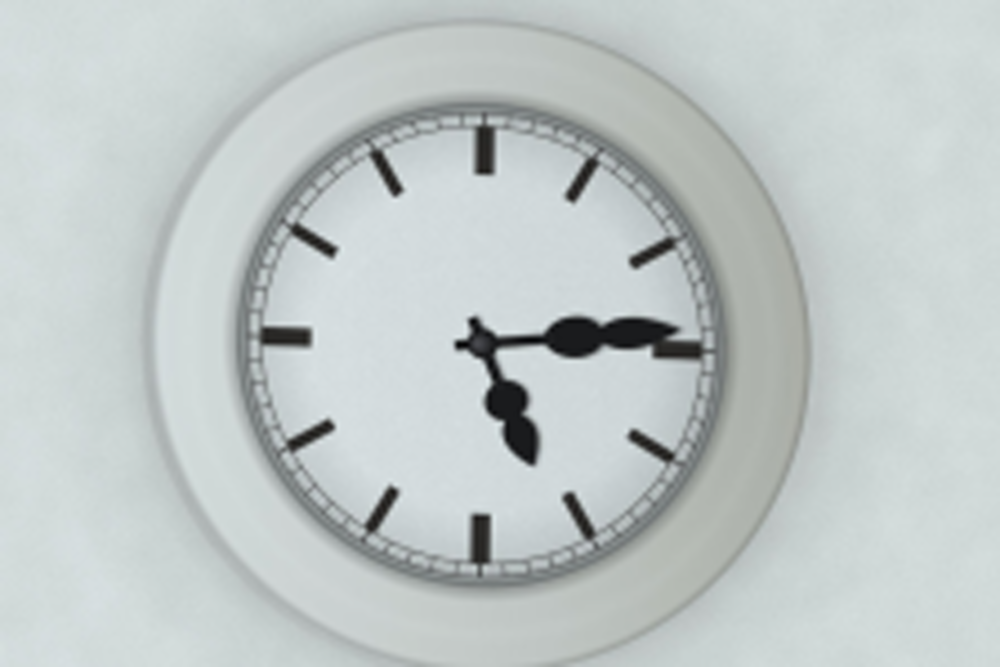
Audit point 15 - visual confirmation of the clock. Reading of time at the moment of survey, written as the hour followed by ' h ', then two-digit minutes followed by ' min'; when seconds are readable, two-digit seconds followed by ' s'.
5 h 14 min
